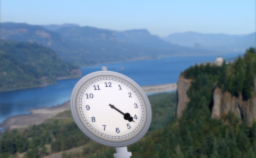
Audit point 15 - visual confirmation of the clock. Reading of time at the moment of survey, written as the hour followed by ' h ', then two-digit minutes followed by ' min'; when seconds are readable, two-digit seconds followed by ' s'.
4 h 22 min
